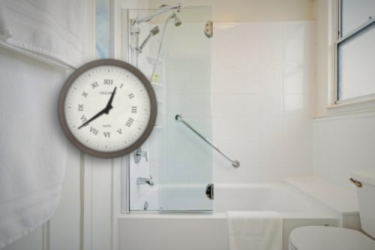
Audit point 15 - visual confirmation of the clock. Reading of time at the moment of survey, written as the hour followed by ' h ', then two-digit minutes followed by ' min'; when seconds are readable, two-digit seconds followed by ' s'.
12 h 39 min
